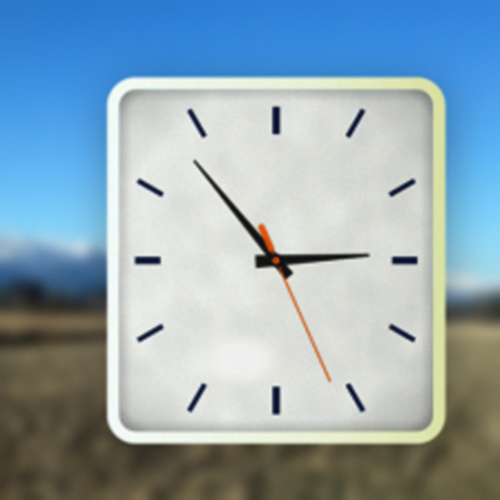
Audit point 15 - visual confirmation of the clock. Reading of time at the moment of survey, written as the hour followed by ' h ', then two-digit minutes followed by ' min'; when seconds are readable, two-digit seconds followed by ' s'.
2 h 53 min 26 s
